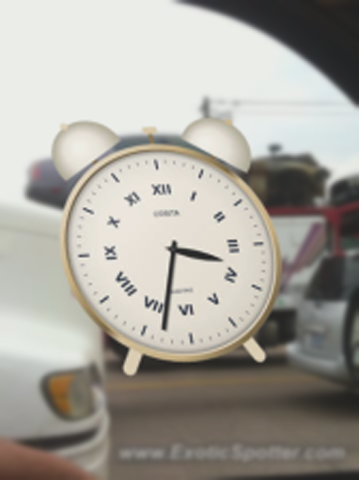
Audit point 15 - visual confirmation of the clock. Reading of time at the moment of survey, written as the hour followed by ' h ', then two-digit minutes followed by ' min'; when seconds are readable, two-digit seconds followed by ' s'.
3 h 33 min
